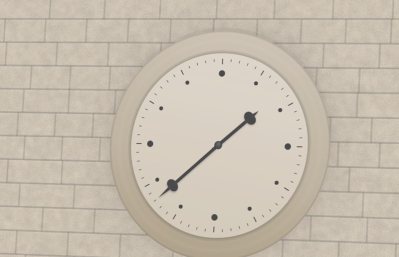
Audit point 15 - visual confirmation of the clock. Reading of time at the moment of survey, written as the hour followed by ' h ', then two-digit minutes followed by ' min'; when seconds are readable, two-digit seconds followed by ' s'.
1 h 38 min
